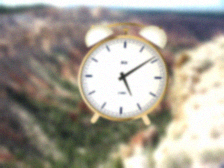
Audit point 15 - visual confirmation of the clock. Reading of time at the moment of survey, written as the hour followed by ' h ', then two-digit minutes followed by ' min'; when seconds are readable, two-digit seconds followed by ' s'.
5 h 09 min
